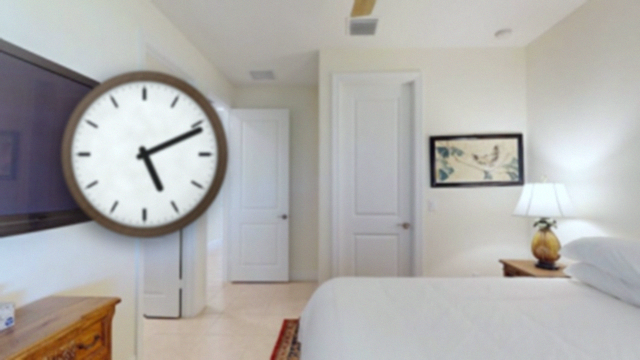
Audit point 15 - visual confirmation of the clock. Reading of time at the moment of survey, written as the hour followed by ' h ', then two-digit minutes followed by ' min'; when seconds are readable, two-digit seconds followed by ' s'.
5 h 11 min
